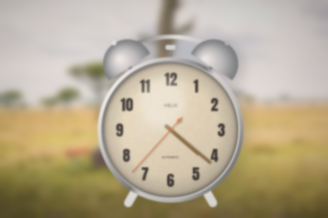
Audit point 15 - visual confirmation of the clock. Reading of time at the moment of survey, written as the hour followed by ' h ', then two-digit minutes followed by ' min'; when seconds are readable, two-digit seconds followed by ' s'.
4 h 21 min 37 s
